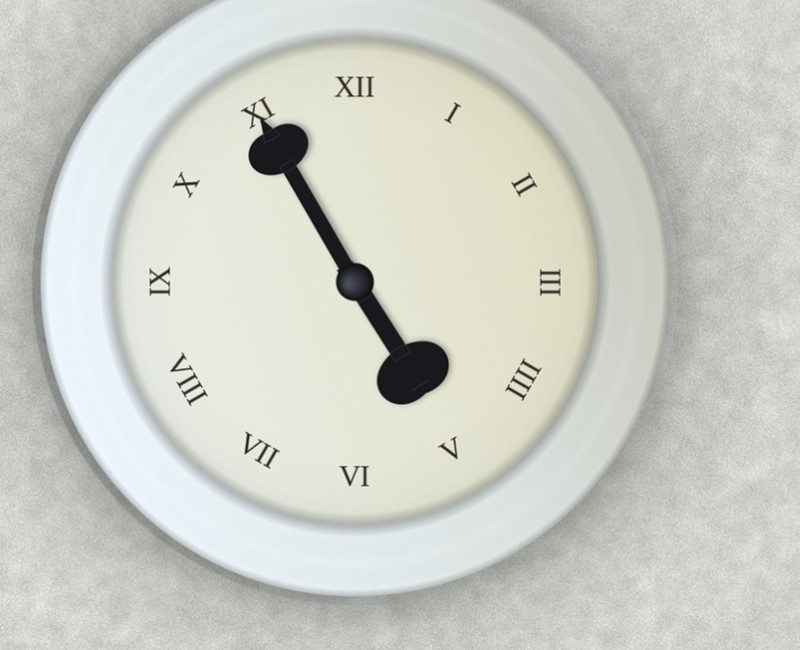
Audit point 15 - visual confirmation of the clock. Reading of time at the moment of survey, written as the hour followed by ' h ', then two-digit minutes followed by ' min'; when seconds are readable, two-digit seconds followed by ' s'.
4 h 55 min
